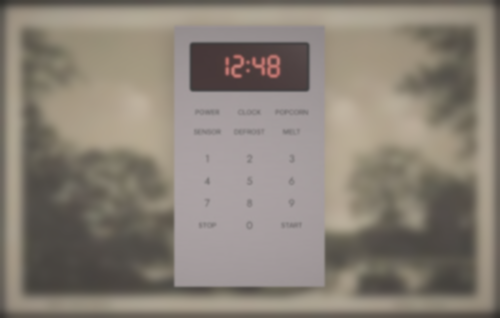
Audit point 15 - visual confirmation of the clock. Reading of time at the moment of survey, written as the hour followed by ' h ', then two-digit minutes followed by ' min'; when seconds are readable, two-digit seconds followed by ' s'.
12 h 48 min
